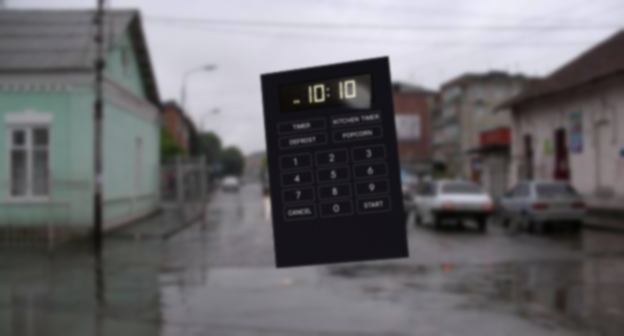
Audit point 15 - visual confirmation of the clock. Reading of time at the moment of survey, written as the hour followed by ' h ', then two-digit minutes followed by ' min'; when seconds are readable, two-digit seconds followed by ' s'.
10 h 10 min
